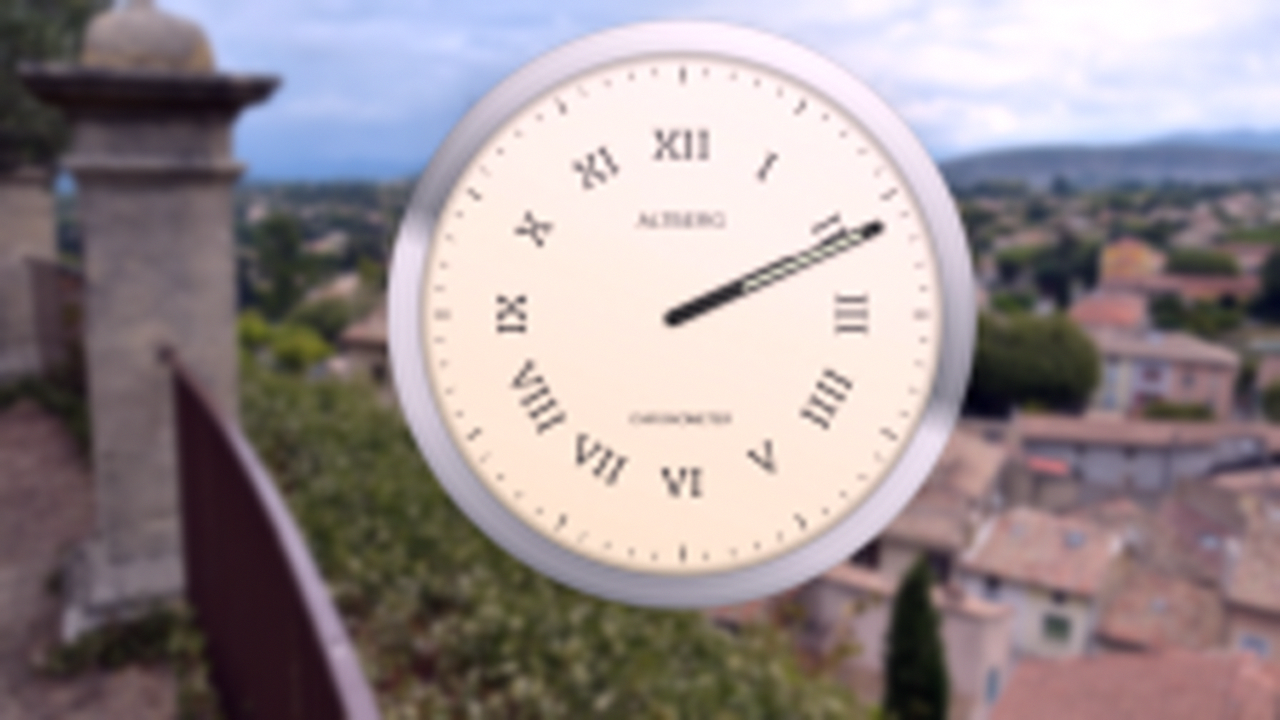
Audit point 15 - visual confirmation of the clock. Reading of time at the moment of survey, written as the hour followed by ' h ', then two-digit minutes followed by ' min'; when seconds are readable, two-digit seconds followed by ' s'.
2 h 11 min
